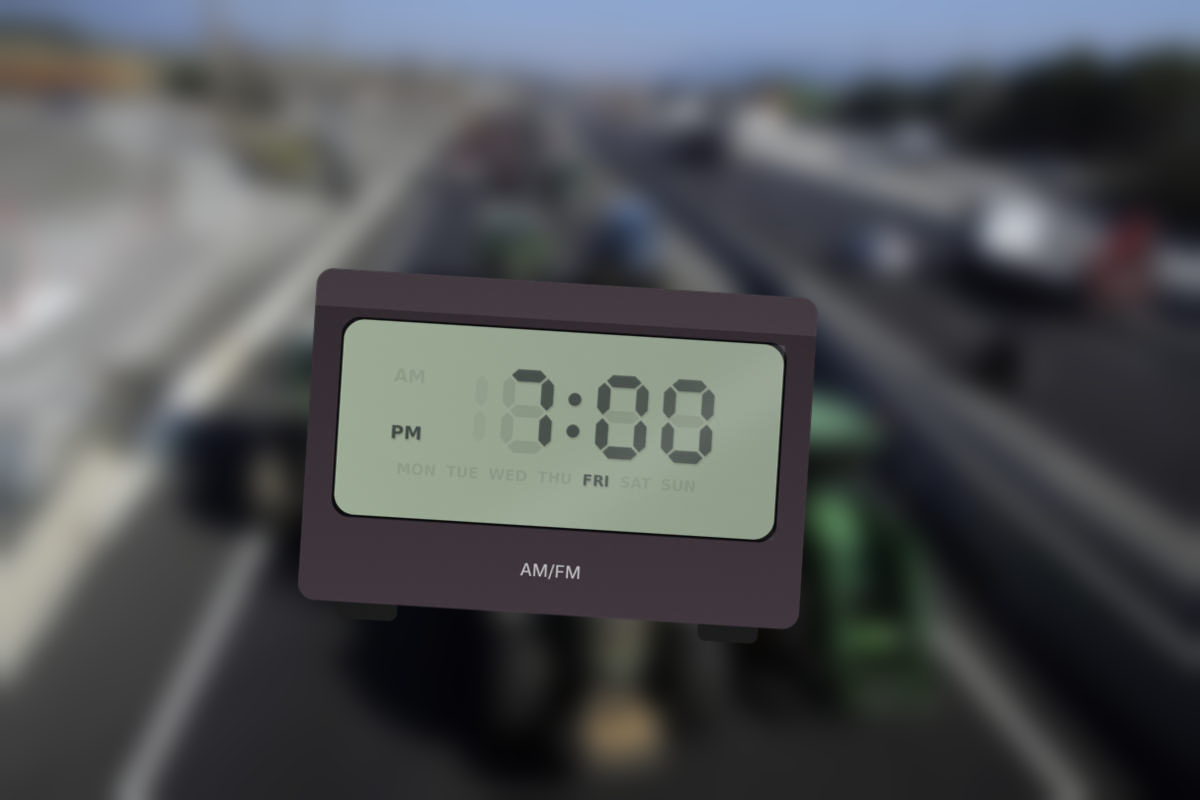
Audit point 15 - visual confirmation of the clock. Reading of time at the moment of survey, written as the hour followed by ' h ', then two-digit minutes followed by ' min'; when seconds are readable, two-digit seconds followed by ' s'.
7 h 00 min
